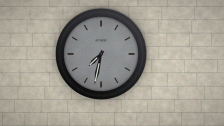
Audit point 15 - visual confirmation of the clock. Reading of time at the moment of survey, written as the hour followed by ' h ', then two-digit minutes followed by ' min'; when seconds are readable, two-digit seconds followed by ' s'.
7 h 32 min
